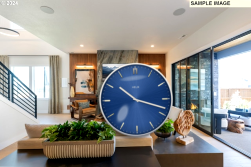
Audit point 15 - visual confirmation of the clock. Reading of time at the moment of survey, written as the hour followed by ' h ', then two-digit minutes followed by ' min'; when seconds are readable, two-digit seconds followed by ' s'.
10 h 18 min
